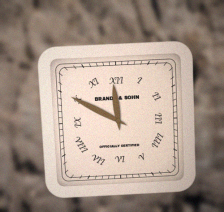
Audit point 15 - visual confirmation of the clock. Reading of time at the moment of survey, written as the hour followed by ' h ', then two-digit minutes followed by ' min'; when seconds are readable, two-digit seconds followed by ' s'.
11 h 50 min
